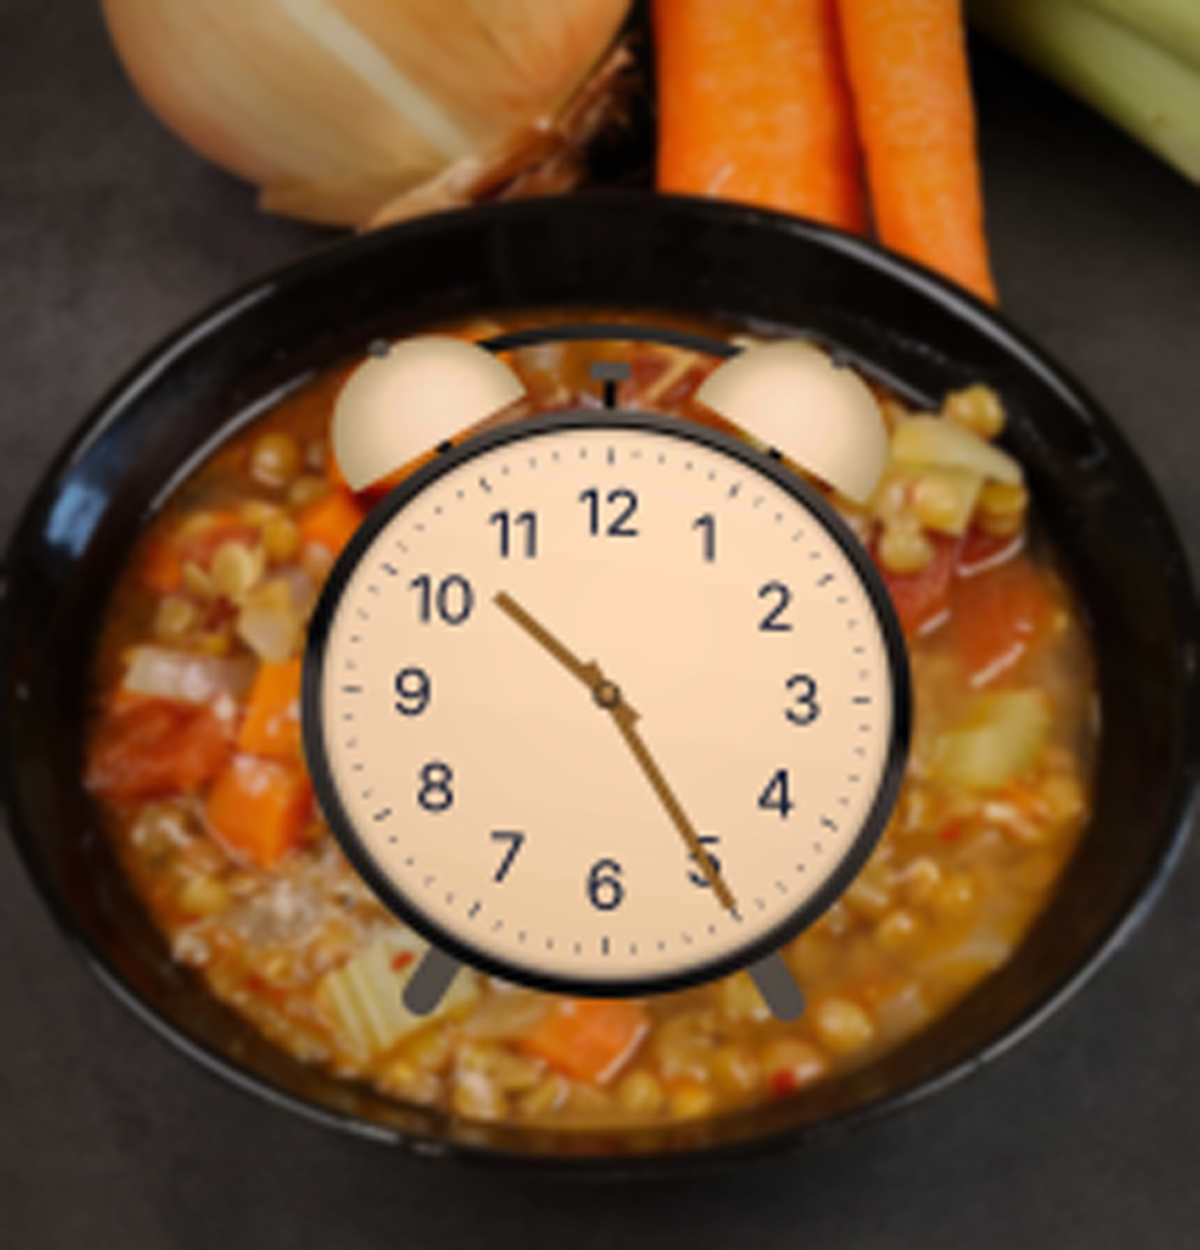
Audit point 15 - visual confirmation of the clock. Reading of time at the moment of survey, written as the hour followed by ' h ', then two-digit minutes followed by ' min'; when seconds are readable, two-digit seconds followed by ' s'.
10 h 25 min
